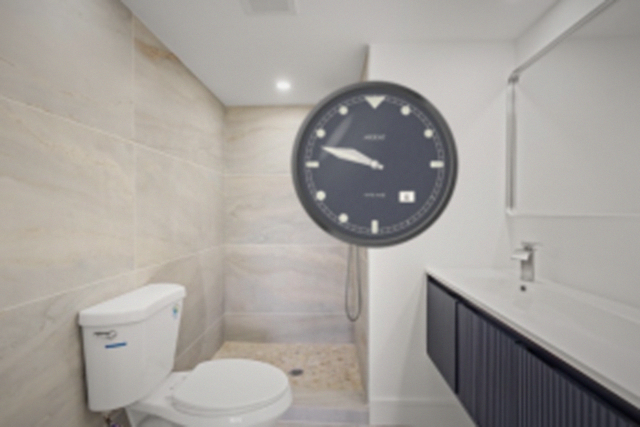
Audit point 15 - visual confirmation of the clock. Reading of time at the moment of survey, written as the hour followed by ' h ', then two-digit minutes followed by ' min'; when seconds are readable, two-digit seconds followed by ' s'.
9 h 48 min
